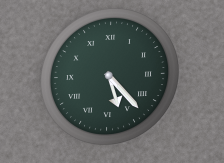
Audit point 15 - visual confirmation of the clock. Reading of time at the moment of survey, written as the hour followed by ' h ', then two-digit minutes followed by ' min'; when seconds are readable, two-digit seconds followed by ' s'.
5 h 23 min
